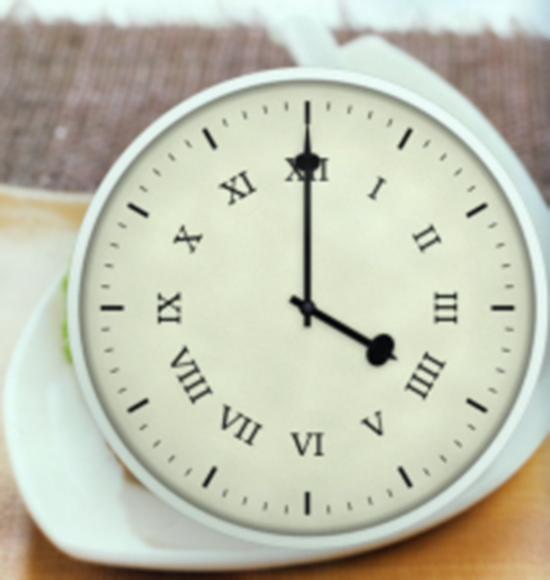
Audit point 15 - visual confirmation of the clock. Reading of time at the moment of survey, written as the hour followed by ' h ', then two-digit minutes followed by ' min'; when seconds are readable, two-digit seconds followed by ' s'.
4 h 00 min
